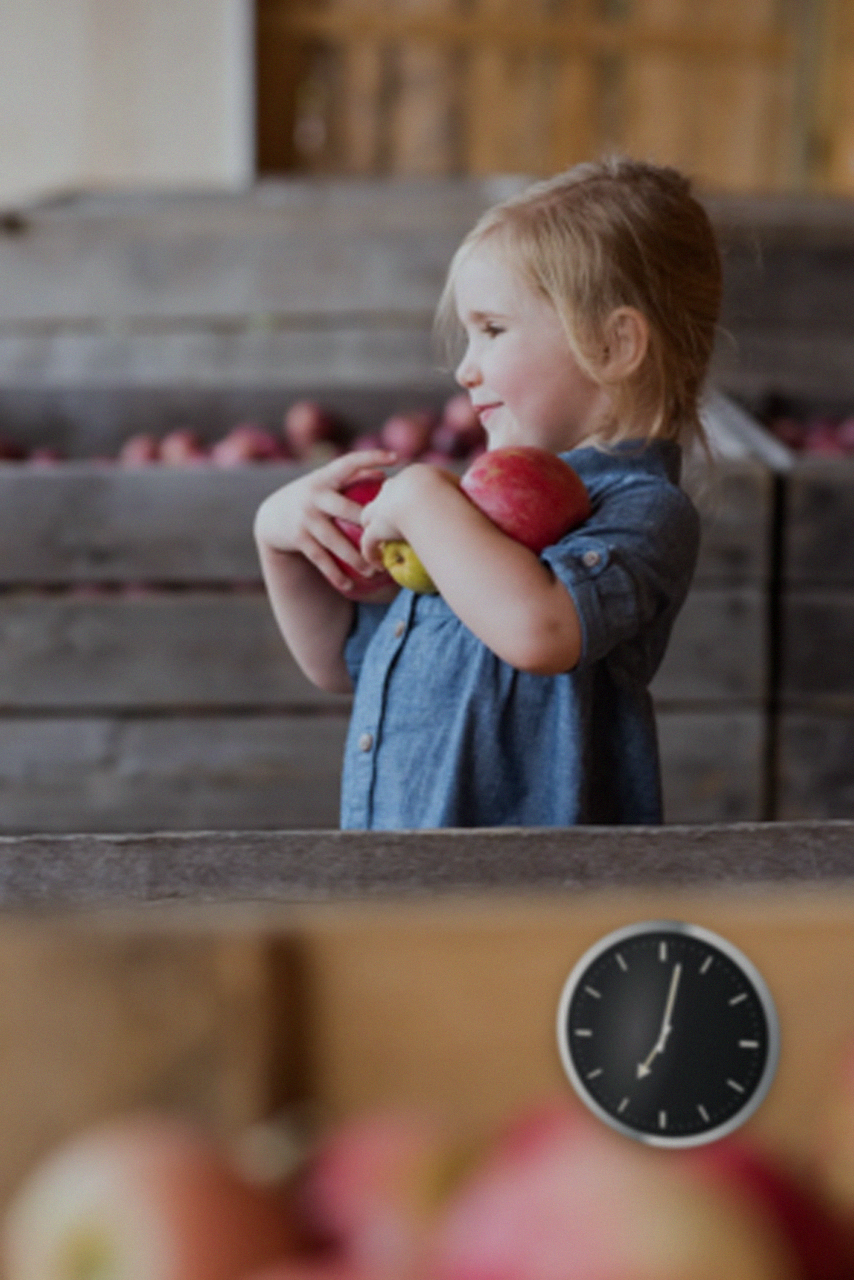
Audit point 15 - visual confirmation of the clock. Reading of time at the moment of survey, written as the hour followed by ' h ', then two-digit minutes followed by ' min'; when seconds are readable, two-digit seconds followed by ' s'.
7 h 02 min
